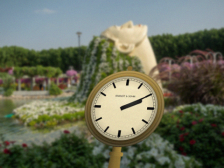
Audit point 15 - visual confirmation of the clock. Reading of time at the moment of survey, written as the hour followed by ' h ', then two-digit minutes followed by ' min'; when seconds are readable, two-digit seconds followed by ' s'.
2 h 10 min
